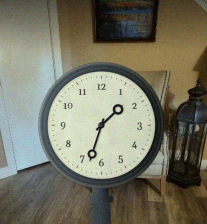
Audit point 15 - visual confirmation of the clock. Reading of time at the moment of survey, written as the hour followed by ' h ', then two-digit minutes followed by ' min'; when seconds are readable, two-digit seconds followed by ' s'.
1 h 33 min
